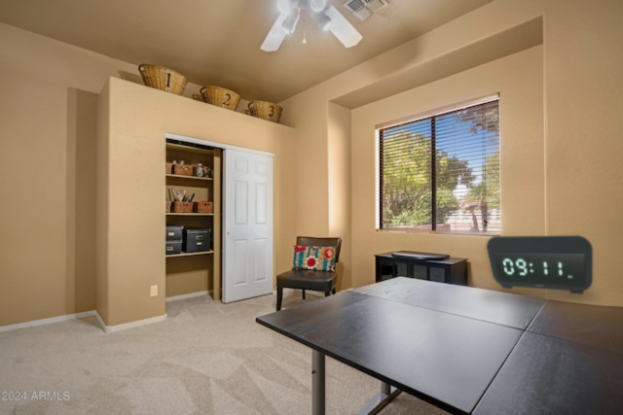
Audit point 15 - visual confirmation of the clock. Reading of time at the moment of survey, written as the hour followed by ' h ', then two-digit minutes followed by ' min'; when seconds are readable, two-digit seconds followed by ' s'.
9 h 11 min
